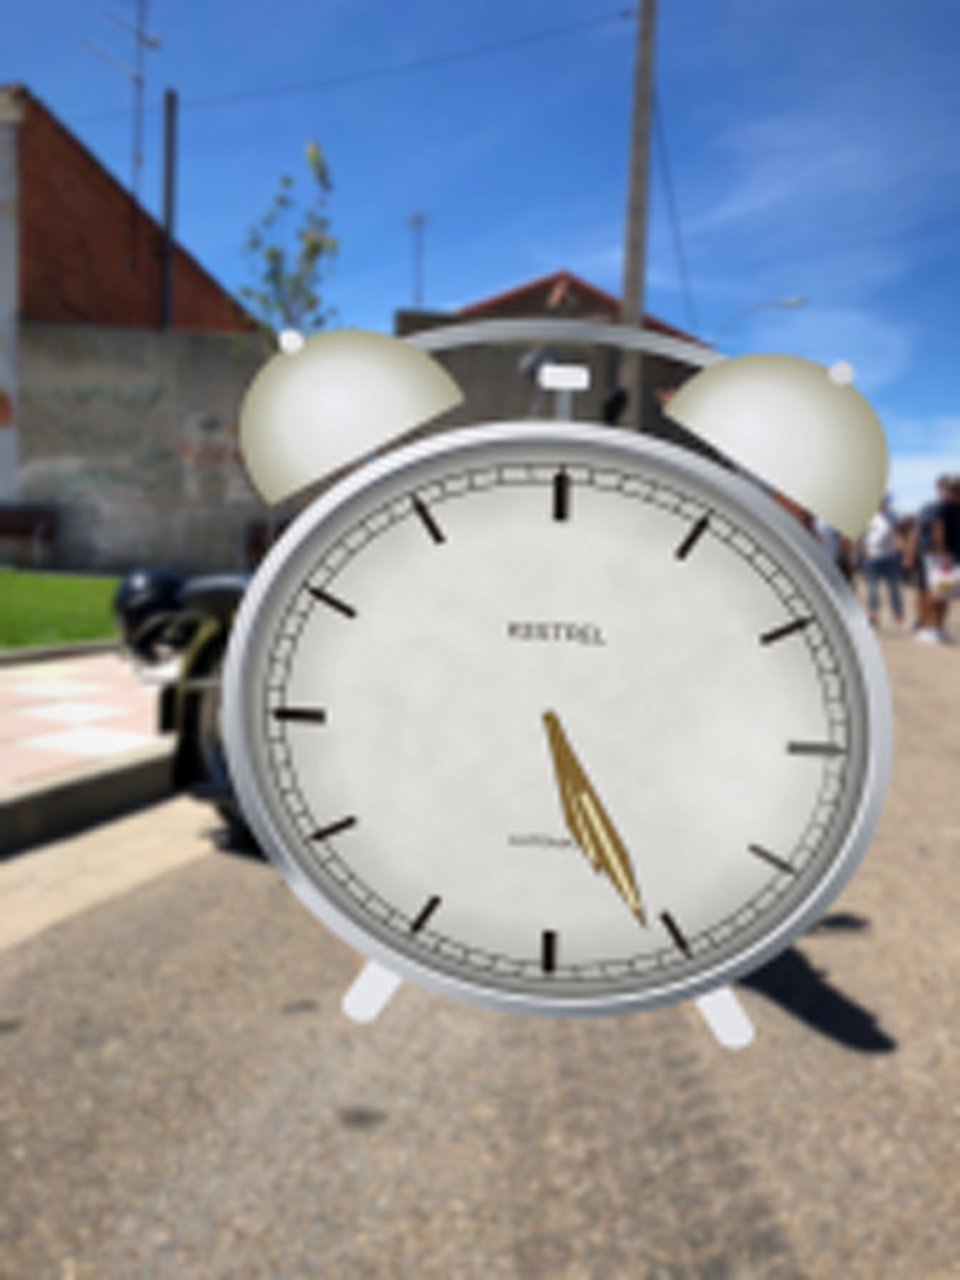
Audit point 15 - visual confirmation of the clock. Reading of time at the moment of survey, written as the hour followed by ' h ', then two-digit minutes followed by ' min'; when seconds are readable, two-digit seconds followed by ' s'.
5 h 26 min
